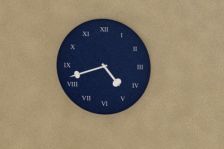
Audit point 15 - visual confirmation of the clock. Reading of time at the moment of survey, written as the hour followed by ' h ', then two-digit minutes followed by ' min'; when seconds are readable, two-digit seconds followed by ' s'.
4 h 42 min
